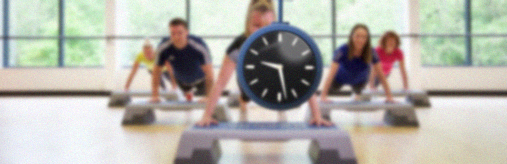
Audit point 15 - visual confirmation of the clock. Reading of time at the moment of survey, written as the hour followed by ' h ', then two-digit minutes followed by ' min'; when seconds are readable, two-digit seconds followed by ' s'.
9 h 28 min
